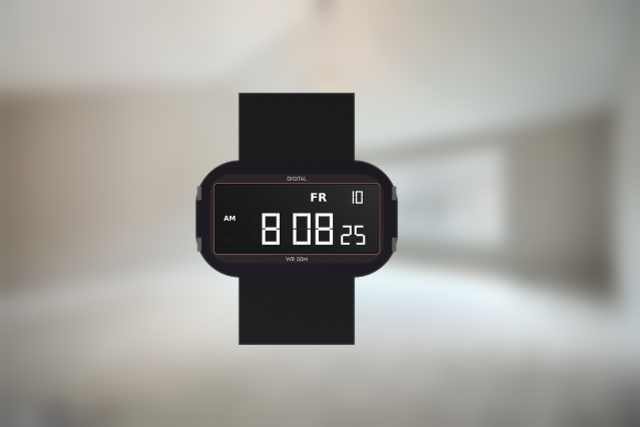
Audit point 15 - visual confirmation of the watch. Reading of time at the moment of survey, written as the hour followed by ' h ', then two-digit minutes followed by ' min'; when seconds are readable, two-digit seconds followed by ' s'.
8 h 08 min 25 s
